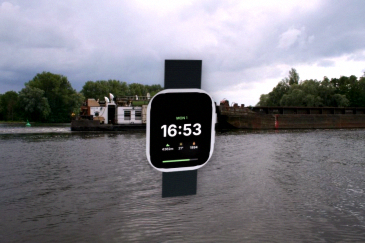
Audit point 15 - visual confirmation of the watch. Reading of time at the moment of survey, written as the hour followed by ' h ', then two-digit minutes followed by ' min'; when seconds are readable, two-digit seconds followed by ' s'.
16 h 53 min
